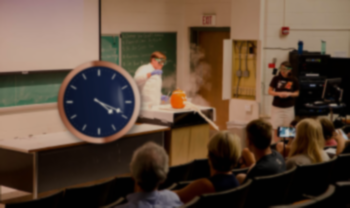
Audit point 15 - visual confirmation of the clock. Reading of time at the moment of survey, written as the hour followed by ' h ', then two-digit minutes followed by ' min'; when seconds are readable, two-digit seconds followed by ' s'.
4 h 19 min
